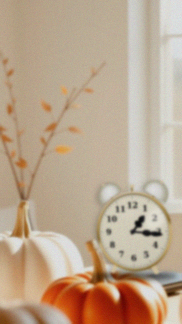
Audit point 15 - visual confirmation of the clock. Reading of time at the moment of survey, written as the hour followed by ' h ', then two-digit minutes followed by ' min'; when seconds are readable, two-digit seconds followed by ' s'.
1 h 16 min
